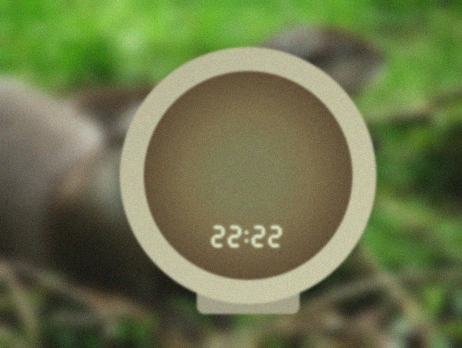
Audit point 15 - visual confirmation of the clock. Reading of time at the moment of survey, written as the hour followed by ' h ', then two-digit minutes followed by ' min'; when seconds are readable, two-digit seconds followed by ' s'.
22 h 22 min
